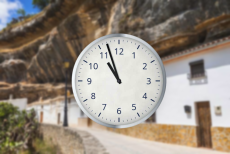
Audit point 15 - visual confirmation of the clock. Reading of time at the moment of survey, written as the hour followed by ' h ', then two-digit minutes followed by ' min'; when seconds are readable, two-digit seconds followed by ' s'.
10 h 57 min
